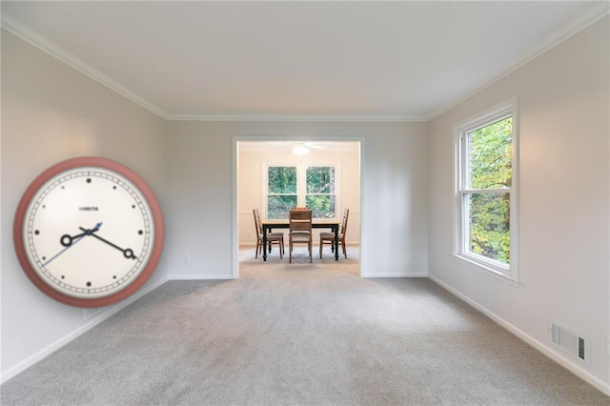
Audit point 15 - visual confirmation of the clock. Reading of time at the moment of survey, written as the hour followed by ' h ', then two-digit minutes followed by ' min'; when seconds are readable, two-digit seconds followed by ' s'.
8 h 19 min 39 s
